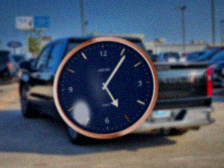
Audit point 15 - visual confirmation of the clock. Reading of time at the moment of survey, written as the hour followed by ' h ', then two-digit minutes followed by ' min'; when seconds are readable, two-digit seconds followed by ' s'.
5 h 06 min
